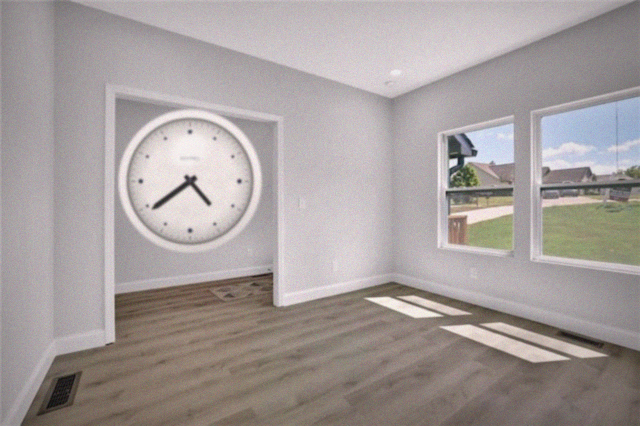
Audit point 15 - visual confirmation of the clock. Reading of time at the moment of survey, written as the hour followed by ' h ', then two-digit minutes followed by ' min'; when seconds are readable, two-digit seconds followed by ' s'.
4 h 39 min
